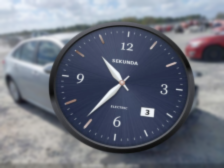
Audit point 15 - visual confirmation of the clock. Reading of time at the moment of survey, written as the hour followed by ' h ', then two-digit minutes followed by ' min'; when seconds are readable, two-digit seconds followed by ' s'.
10 h 36 min
